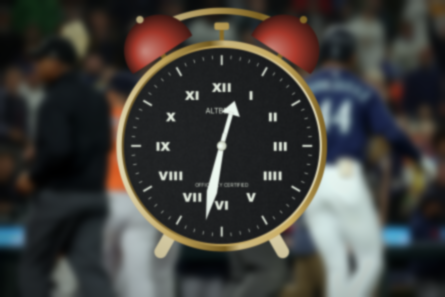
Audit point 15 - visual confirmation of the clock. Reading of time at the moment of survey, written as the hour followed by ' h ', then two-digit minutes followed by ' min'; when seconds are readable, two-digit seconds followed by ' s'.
12 h 32 min
